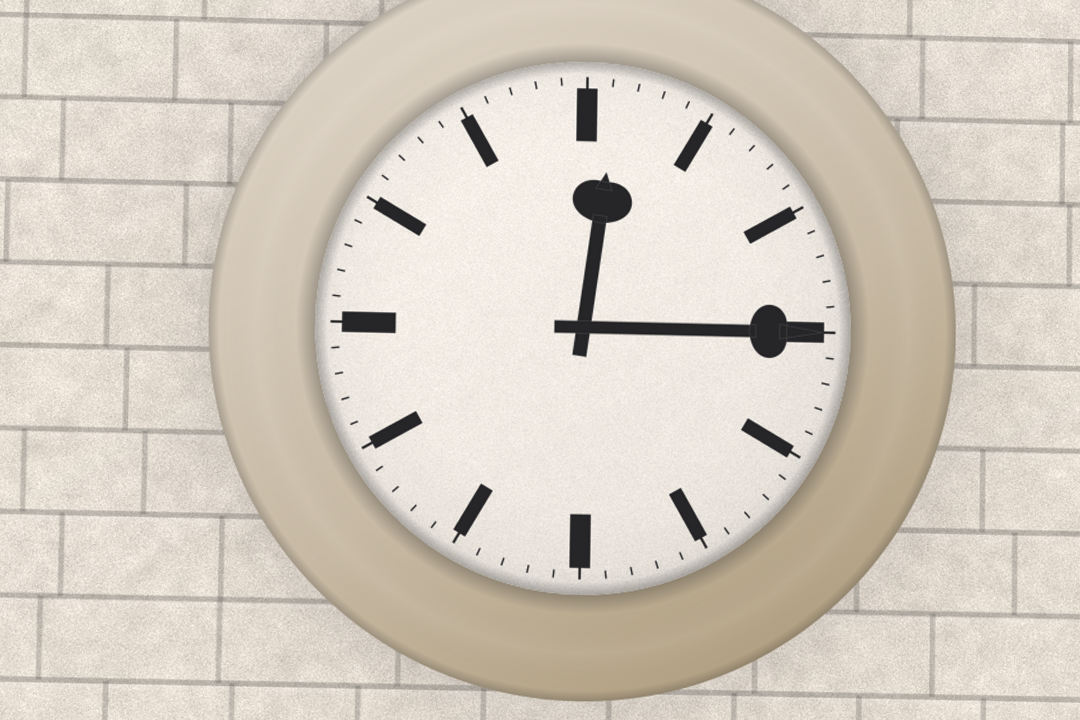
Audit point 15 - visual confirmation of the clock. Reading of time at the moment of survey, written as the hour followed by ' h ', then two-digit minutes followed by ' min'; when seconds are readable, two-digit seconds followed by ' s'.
12 h 15 min
